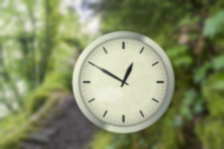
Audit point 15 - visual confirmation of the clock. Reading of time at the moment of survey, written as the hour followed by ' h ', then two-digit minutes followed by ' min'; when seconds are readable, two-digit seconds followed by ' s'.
12 h 50 min
